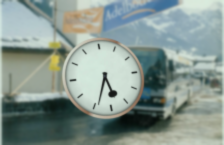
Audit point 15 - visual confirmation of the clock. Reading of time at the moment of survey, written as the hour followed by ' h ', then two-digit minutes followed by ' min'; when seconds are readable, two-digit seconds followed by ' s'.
5 h 34 min
